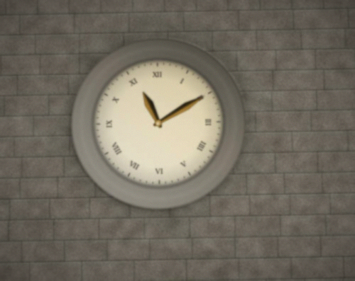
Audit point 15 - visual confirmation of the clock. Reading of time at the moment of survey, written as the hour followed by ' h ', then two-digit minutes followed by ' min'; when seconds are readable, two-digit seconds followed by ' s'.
11 h 10 min
